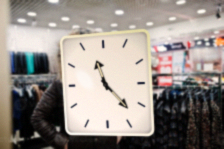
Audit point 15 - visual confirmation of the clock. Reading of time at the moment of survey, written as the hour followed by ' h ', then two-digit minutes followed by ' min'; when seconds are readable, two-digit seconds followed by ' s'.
11 h 23 min
